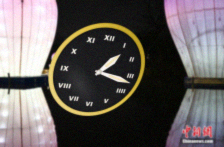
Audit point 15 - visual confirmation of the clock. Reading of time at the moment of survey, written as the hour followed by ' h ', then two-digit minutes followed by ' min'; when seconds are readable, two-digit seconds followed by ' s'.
1 h 17 min
